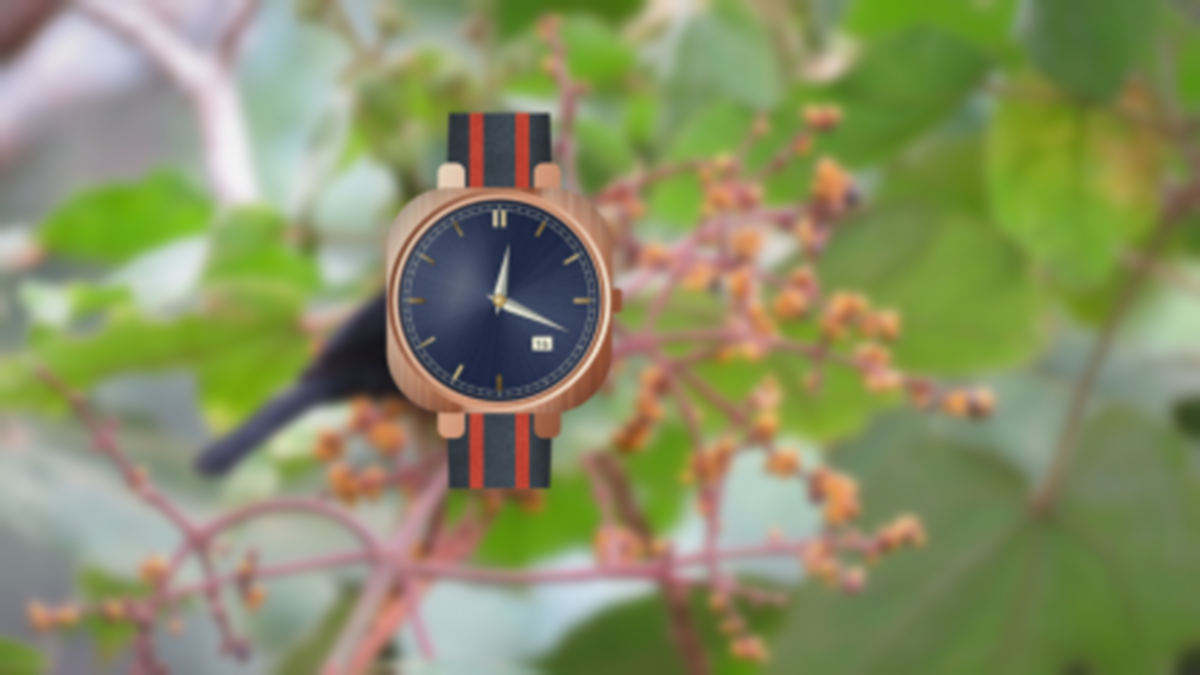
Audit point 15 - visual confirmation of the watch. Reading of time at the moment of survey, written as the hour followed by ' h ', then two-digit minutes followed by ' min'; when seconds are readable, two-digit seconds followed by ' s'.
12 h 19 min
